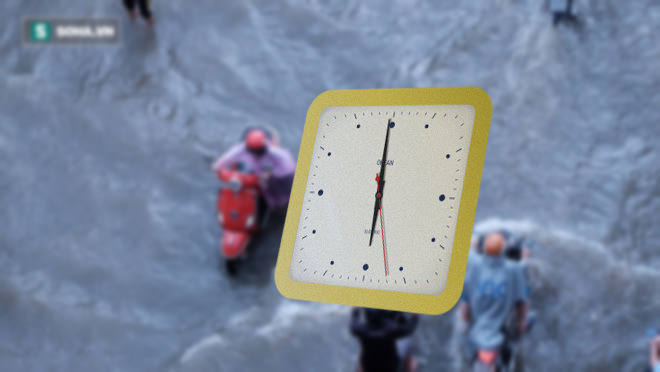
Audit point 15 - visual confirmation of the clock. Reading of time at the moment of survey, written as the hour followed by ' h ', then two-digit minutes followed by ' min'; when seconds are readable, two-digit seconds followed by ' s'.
5 h 59 min 27 s
